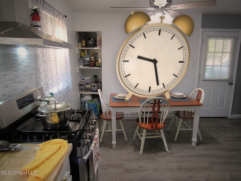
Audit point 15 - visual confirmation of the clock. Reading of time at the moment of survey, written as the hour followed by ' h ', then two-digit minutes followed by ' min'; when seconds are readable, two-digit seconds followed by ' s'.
9 h 27 min
